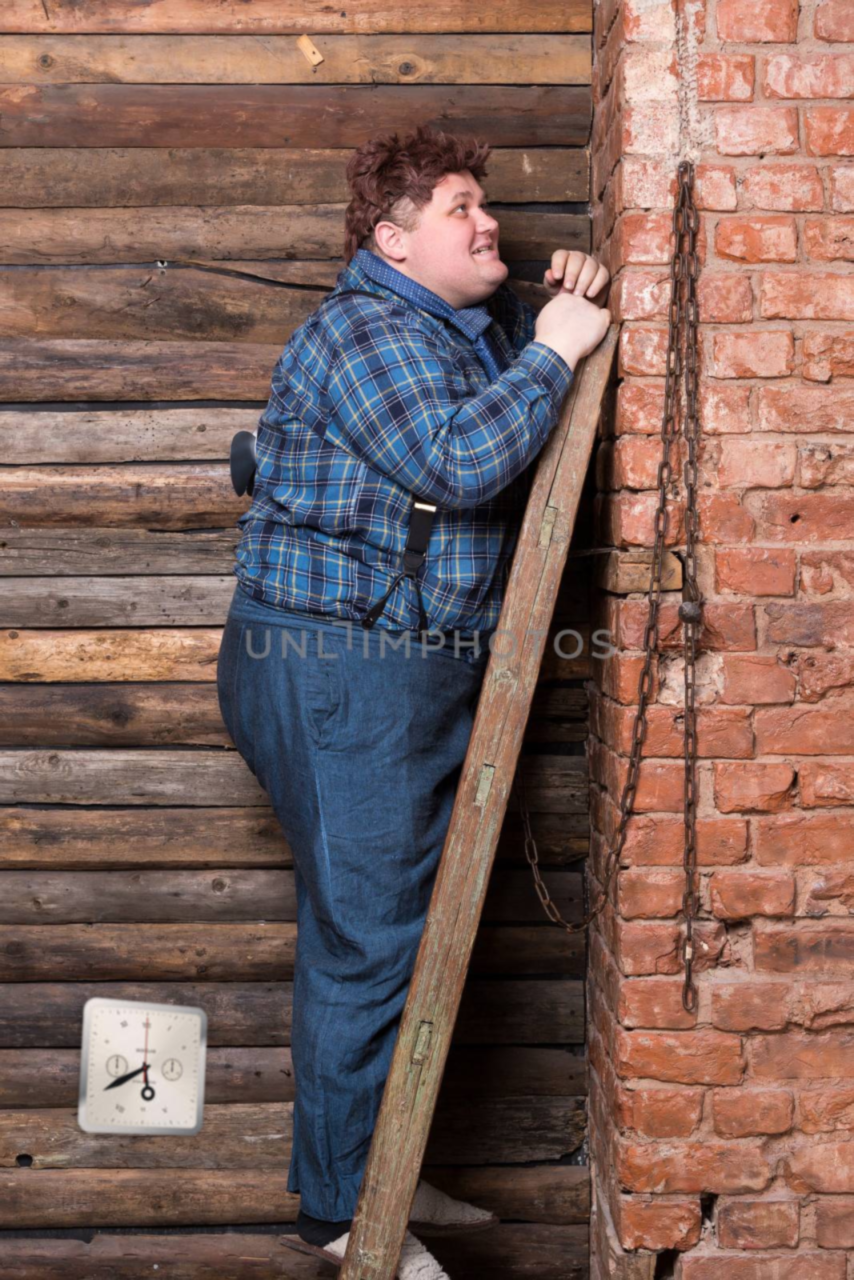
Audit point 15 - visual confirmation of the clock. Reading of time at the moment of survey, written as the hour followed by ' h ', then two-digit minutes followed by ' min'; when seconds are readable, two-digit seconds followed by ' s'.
5 h 40 min
